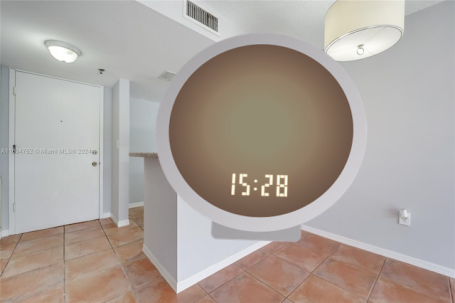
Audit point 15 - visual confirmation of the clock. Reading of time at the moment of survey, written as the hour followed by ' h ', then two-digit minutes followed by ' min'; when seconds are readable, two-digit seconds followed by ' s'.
15 h 28 min
